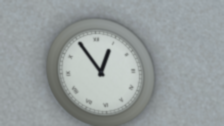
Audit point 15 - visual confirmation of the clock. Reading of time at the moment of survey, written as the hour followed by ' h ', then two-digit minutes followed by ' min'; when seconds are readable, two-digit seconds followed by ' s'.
12 h 55 min
